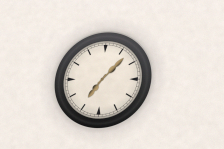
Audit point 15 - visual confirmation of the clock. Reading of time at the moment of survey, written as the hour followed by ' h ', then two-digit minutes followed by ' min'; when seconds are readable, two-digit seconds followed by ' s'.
7 h 07 min
